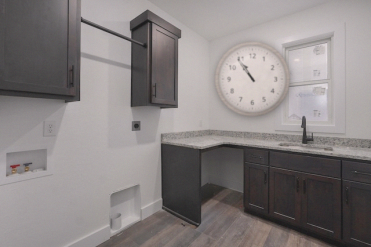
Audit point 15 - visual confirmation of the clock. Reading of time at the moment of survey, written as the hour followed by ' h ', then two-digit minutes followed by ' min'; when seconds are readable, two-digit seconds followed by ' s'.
10 h 54 min
